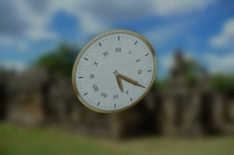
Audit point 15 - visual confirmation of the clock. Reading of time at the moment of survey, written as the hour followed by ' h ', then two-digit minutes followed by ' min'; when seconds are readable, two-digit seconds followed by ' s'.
5 h 20 min
